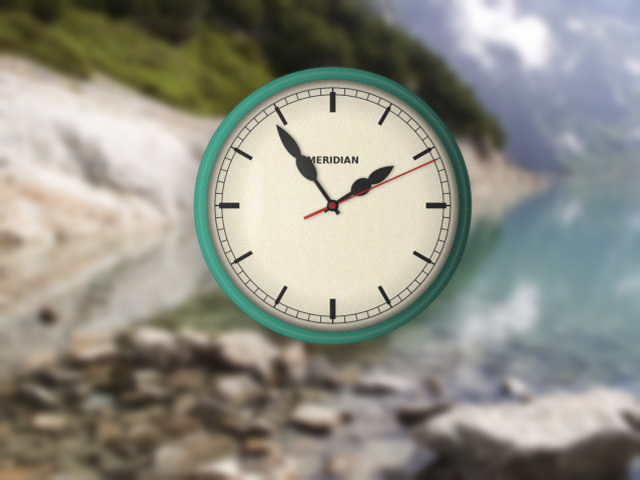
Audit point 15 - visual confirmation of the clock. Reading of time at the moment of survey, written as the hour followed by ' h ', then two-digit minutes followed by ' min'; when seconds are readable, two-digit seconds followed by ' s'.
1 h 54 min 11 s
